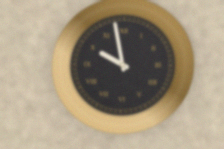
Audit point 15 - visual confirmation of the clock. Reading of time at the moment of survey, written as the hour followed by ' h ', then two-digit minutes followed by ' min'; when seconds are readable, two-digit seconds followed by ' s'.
9 h 58 min
